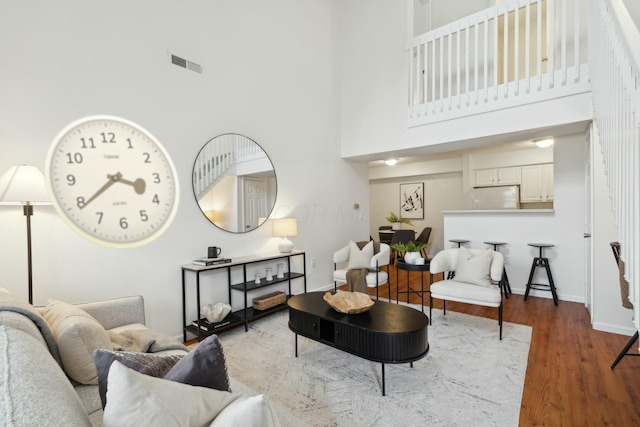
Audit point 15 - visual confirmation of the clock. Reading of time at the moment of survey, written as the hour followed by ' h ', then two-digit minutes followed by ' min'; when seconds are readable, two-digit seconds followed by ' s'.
3 h 39 min
